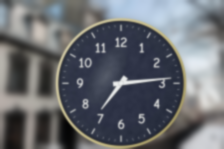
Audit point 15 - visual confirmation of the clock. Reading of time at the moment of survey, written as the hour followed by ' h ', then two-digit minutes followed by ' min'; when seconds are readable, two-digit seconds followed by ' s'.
7 h 14 min
